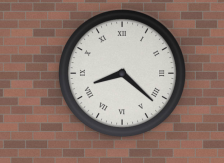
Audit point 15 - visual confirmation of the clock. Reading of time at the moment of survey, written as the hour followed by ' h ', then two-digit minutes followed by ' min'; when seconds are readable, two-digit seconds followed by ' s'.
8 h 22 min
